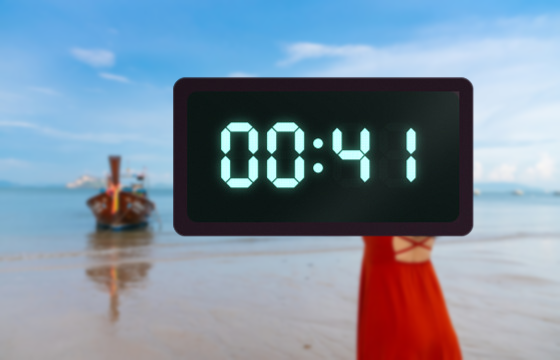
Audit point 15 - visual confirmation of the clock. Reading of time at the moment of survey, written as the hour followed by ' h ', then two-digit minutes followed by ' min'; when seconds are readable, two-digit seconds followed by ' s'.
0 h 41 min
